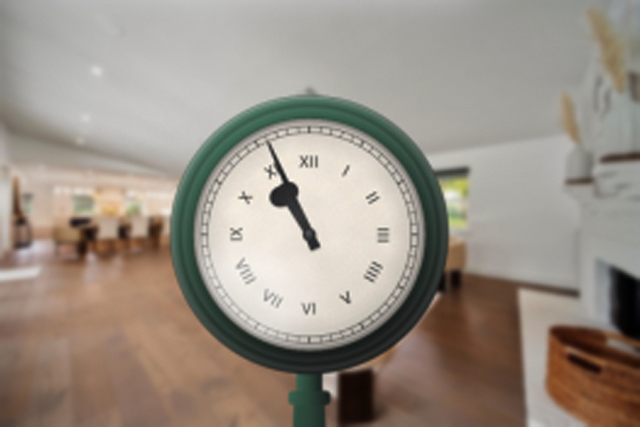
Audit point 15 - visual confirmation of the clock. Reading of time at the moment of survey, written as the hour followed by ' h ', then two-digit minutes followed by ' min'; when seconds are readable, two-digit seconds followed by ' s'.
10 h 56 min
